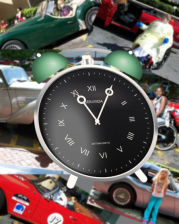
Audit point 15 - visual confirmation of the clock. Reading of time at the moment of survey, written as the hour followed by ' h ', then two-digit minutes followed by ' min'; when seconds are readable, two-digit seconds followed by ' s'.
11 h 05 min
